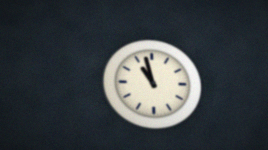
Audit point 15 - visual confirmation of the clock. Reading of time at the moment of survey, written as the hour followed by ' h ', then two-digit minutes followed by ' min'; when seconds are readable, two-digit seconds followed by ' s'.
10 h 58 min
